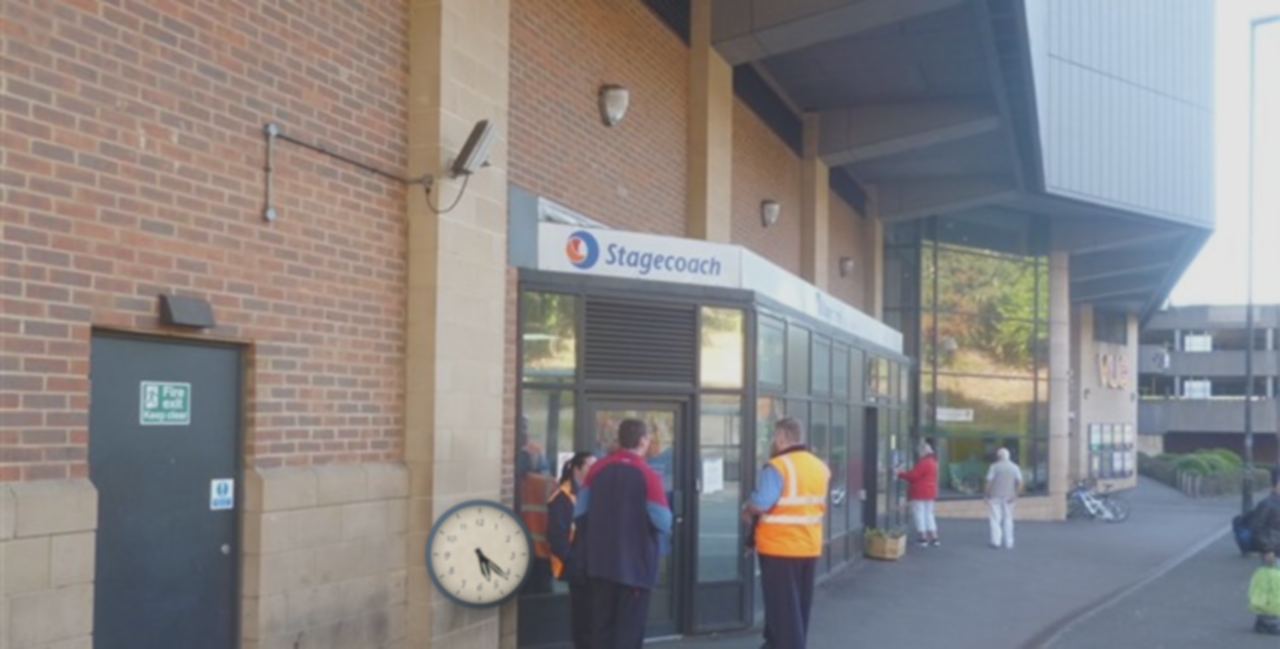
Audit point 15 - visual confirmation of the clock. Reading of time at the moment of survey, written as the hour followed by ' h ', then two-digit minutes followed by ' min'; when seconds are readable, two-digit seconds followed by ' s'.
5 h 22 min
